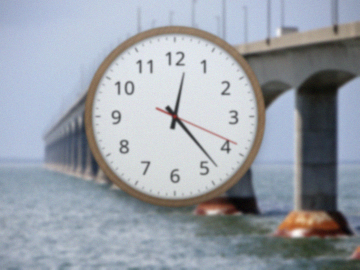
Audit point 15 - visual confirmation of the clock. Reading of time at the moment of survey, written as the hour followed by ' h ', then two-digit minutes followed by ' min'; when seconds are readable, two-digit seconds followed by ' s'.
12 h 23 min 19 s
